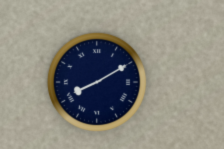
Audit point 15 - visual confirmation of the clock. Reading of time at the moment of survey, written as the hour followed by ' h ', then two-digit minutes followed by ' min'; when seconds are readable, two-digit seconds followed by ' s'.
8 h 10 min
